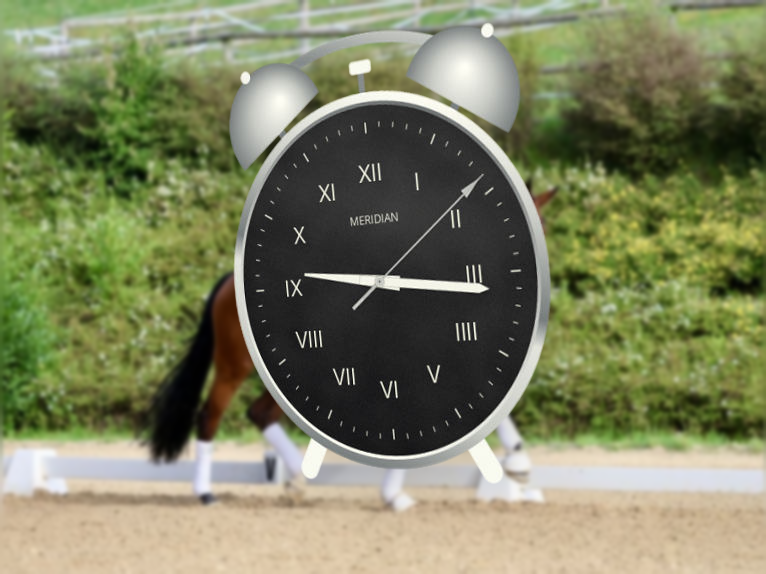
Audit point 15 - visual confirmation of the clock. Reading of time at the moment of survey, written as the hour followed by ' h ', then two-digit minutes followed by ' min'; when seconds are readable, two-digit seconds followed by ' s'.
9 h 16 min 09 s
